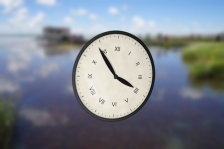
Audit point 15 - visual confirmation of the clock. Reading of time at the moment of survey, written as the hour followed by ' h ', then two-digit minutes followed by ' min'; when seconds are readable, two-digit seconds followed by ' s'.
3 h 54 min
